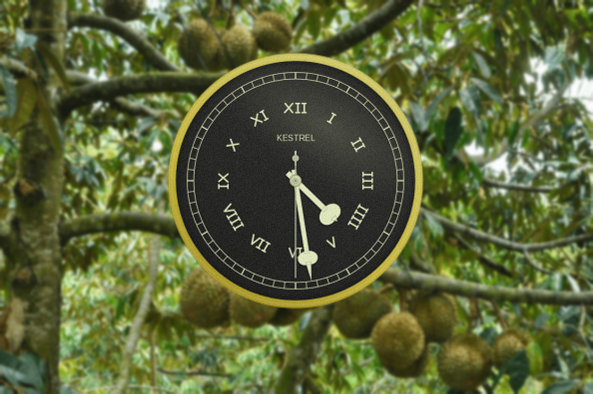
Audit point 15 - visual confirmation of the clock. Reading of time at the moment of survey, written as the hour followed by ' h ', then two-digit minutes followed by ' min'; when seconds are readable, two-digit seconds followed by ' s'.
4 h 28 min 30 s
